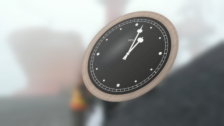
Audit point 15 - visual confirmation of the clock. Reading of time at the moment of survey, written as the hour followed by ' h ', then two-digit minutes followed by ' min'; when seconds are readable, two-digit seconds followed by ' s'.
1 h 02 min
